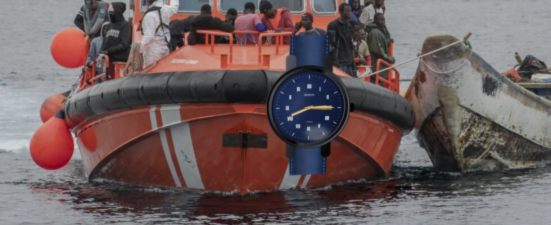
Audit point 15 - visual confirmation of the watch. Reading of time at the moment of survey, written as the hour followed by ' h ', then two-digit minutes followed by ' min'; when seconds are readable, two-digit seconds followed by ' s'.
8 h 15 min
